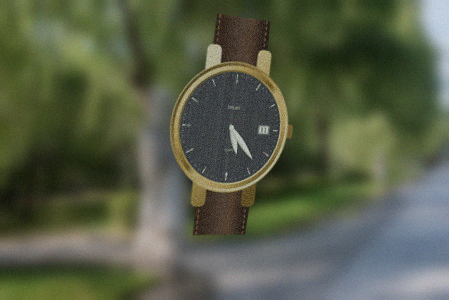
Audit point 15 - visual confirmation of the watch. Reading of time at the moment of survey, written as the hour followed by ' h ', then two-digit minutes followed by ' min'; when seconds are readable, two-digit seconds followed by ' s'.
5 h 23 min
